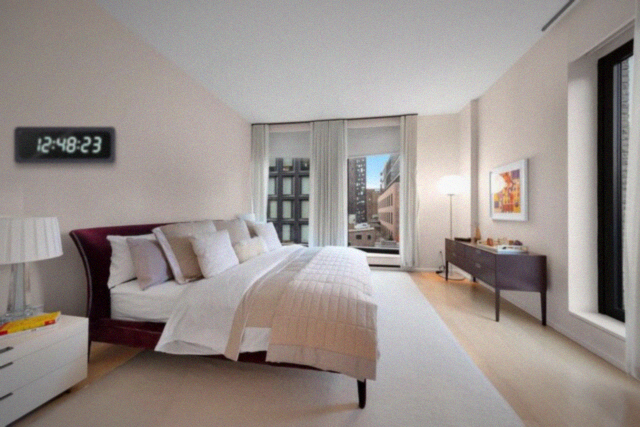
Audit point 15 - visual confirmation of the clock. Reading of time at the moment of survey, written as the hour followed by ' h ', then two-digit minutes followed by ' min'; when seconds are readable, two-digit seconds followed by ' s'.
12 h 48 min 23 s
